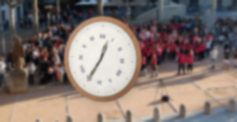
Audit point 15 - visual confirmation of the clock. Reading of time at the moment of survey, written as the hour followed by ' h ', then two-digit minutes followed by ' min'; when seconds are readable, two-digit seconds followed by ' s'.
12 h 35 min
